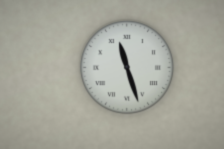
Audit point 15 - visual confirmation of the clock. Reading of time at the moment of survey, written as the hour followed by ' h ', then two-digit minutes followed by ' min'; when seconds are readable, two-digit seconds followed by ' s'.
11 h 27 min
